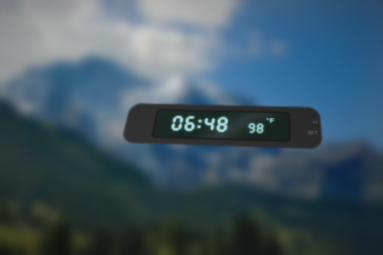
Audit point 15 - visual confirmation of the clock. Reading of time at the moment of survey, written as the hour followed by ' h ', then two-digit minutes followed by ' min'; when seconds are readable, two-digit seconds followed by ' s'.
6 h 48 min
